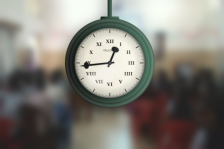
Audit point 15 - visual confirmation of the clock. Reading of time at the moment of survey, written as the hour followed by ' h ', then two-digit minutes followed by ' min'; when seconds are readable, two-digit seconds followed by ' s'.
12 h 44 min
